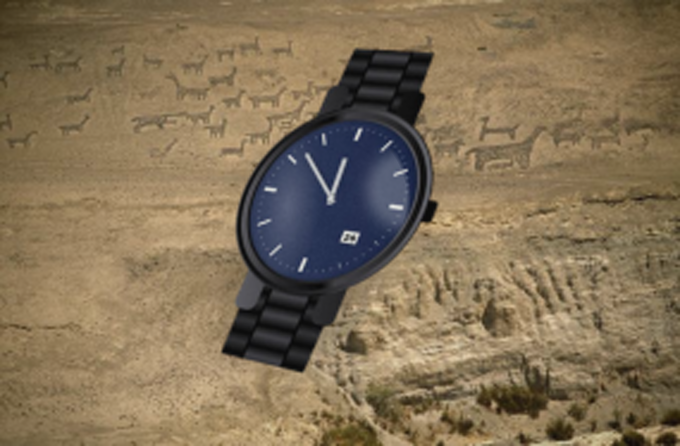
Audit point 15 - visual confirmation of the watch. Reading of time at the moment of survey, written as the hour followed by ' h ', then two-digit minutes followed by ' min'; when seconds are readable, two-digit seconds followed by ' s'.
11 h 52 min
